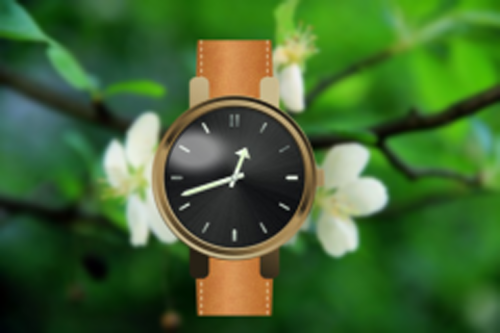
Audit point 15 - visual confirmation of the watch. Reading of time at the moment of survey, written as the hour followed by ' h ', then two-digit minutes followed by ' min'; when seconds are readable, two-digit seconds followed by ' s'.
12 h 42 min
